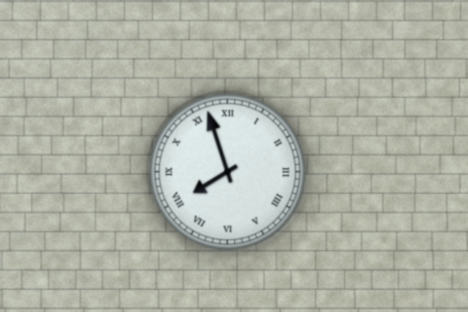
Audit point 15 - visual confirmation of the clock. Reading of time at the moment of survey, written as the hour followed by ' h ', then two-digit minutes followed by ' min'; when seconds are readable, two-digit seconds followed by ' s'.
7 h 57 min
